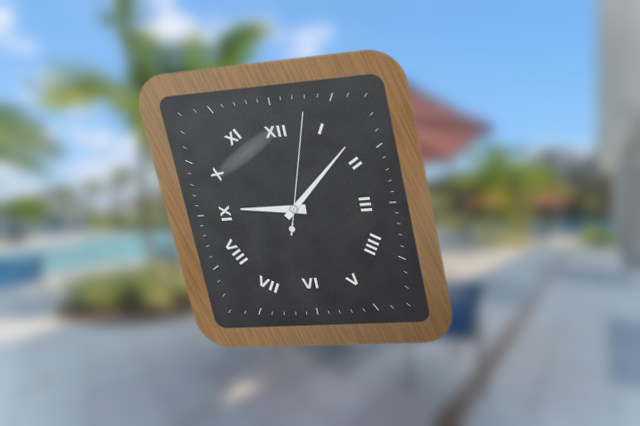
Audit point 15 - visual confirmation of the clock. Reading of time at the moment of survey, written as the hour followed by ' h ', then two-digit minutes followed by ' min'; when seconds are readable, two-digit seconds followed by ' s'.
9 h 08 min 03 s
